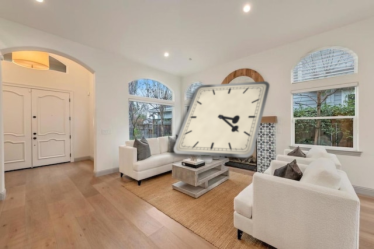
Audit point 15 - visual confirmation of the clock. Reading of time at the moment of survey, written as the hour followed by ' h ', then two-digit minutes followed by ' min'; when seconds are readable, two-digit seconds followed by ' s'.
3 h 21 min
